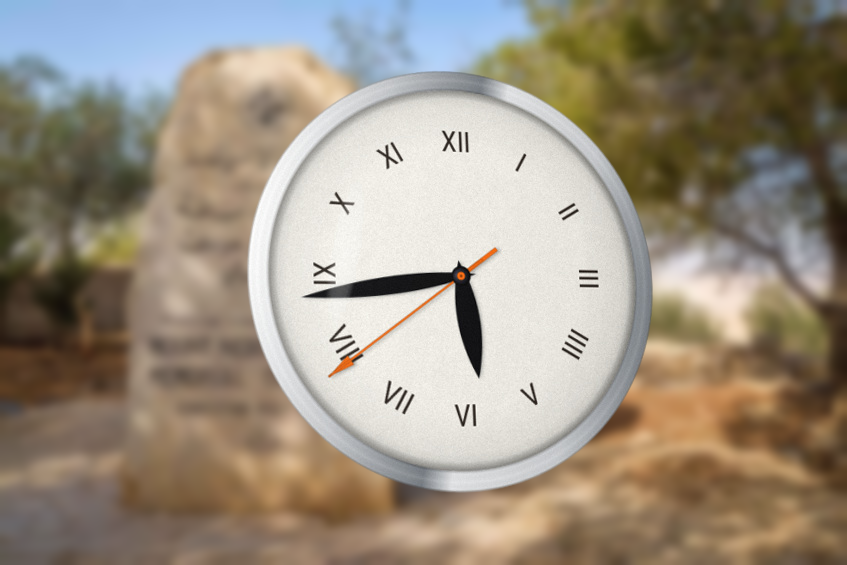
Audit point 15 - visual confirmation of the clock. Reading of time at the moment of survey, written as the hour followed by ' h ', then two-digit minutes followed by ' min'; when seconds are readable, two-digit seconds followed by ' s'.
5 h 43 min 39 s
